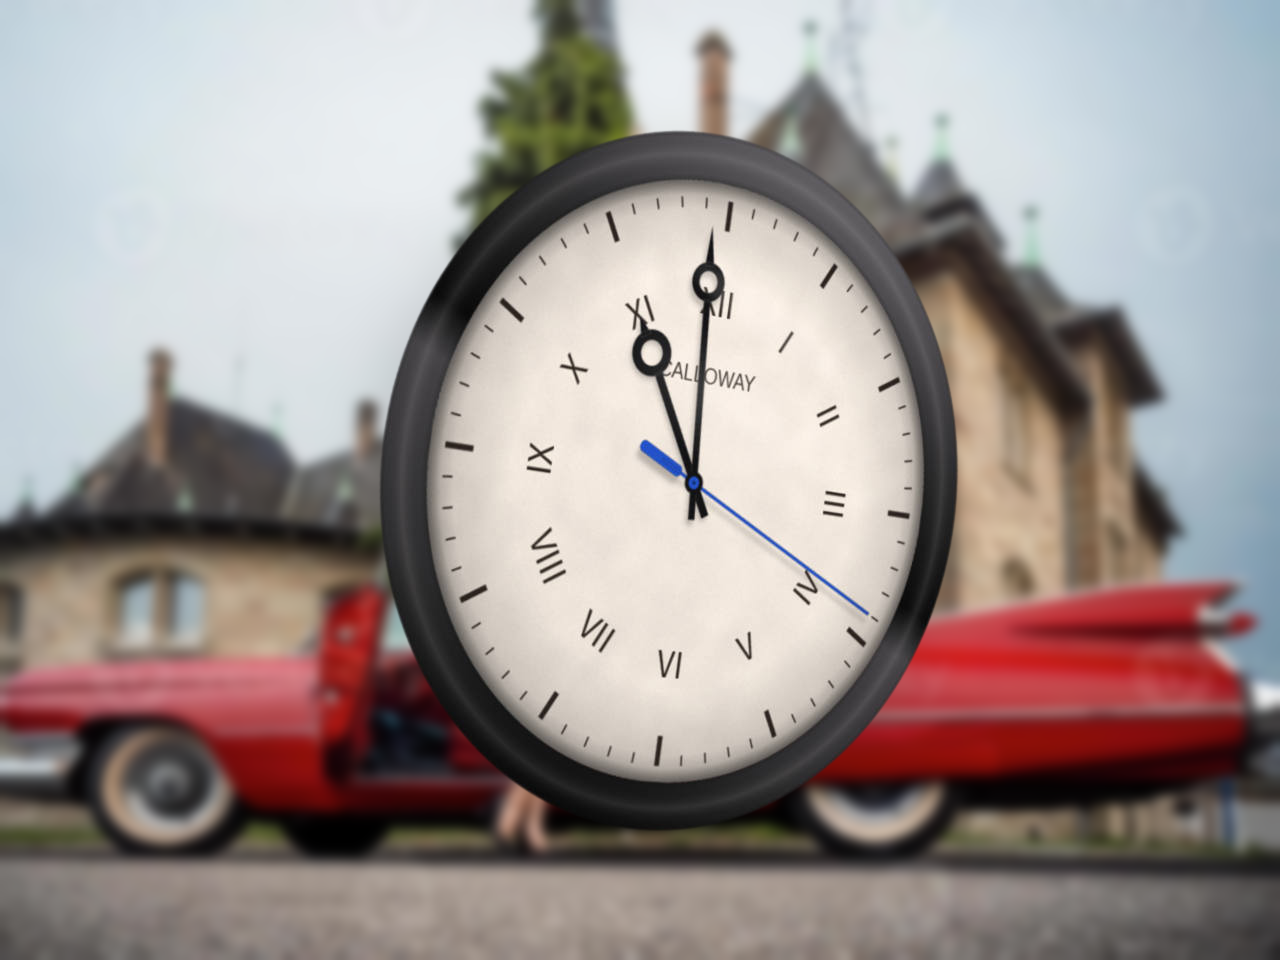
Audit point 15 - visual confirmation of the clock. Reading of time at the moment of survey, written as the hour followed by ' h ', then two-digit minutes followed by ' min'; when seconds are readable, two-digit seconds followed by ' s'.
10 h 59 min 19 s
